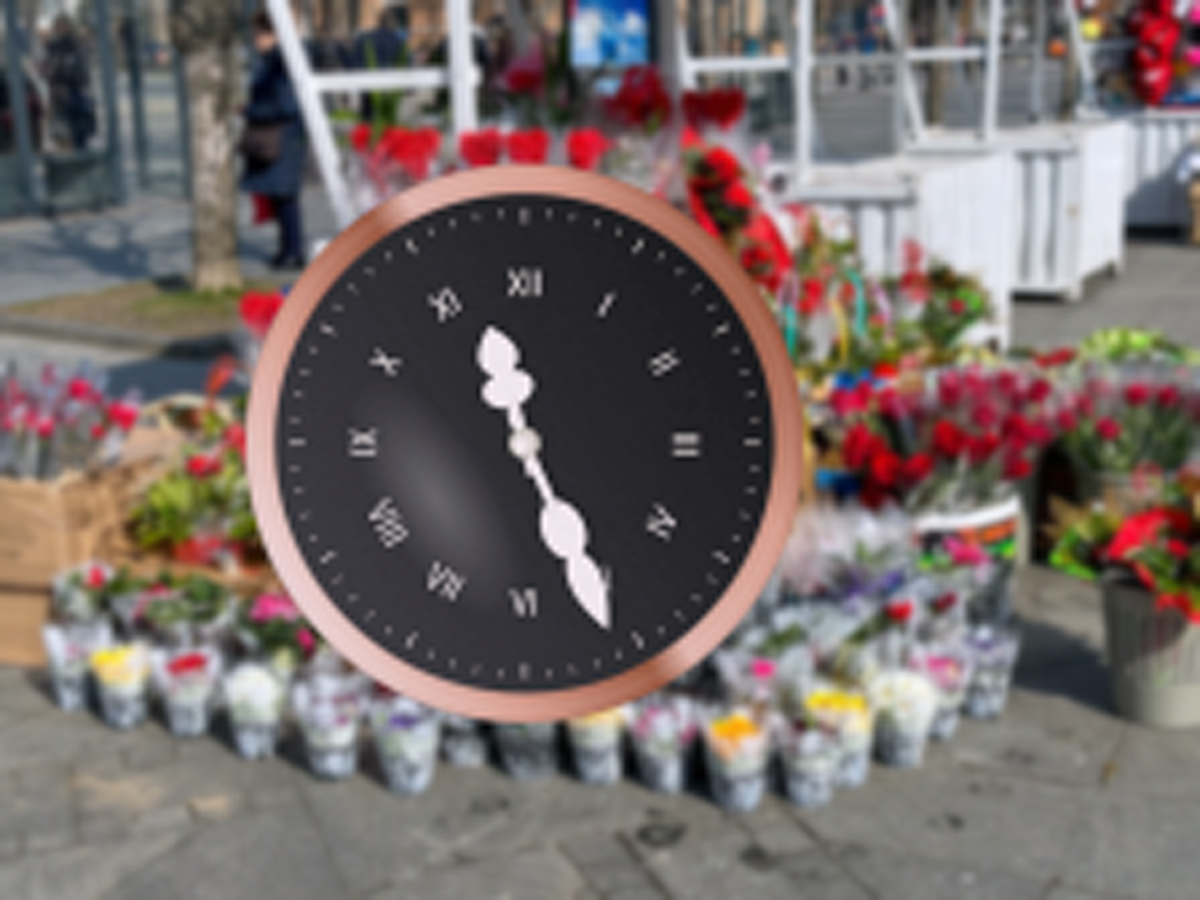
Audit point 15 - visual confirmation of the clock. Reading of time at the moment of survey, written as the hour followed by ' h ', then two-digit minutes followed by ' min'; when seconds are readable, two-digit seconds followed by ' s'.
11 h 26 min
